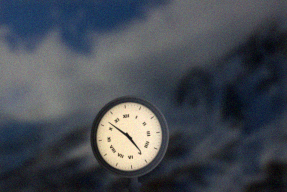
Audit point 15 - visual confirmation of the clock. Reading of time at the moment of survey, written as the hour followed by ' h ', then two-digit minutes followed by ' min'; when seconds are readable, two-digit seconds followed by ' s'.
4 h 52 min
